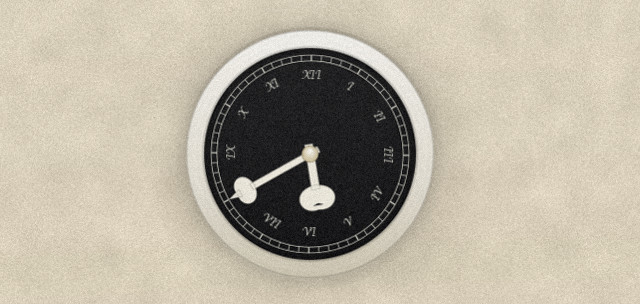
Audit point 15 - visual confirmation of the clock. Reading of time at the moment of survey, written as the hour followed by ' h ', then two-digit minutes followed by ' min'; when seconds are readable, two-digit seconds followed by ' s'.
5 h 40 min
